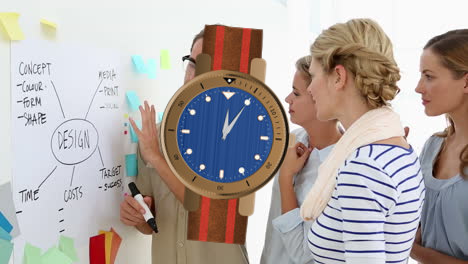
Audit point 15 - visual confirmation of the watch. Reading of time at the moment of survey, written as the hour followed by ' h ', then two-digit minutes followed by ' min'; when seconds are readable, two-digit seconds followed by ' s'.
12 h 05 min
